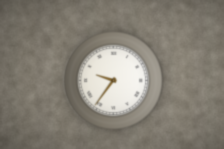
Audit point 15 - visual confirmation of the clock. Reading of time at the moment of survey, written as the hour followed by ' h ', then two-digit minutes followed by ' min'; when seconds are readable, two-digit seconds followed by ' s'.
9 h 36 min
